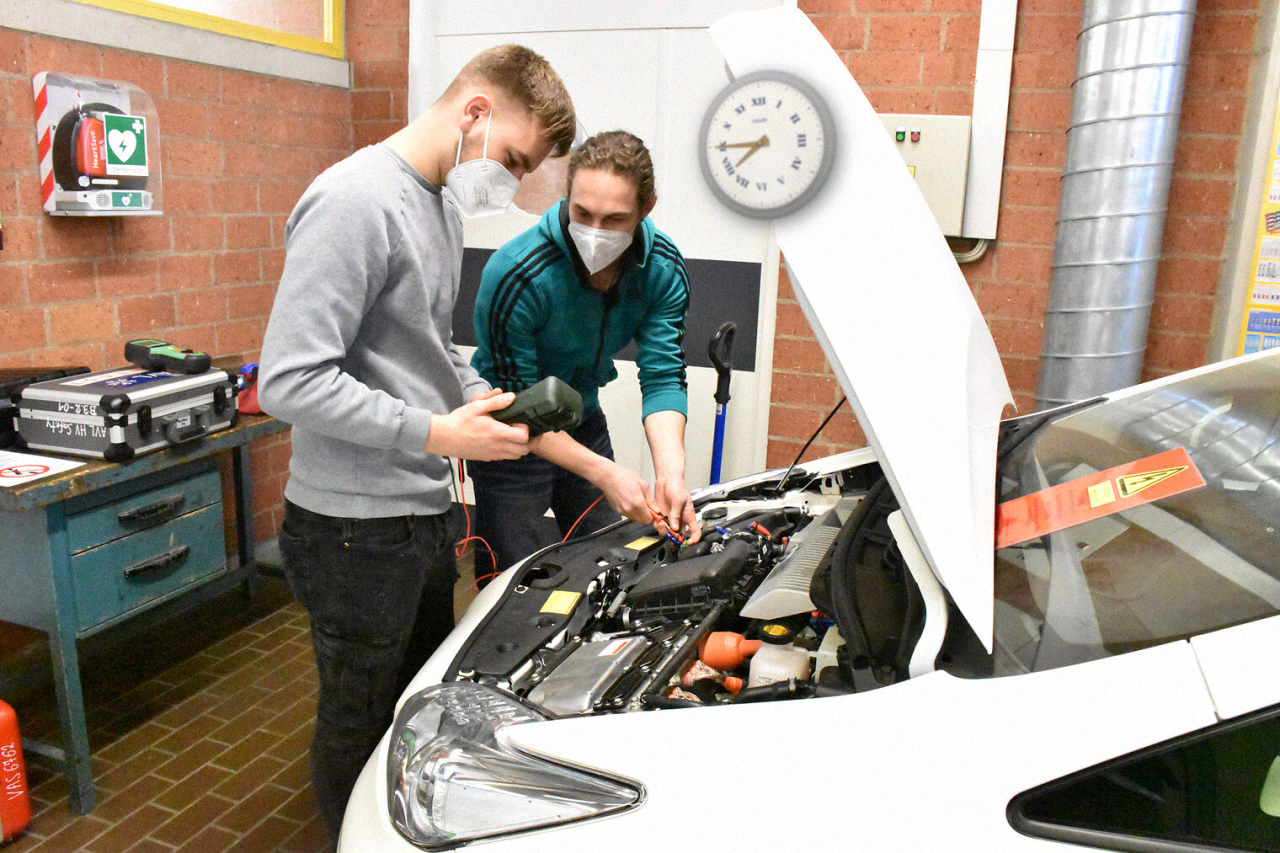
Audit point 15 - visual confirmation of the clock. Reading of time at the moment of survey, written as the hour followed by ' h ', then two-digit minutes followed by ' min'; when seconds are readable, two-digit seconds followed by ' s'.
7 h 45 min
